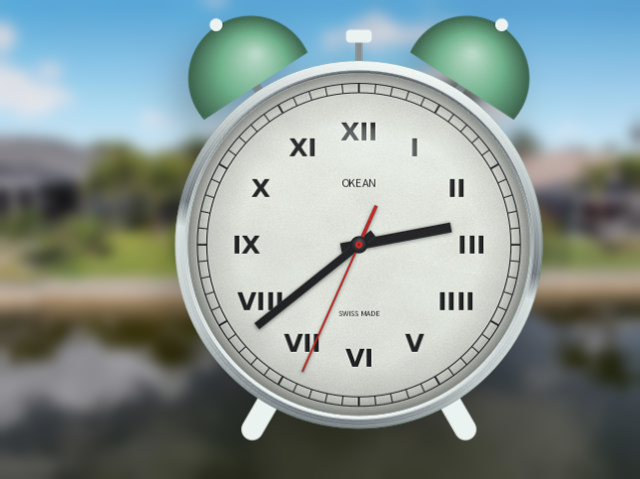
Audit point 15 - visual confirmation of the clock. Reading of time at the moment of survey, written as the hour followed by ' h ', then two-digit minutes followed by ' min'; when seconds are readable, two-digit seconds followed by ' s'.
2 h 38 min 34 s
